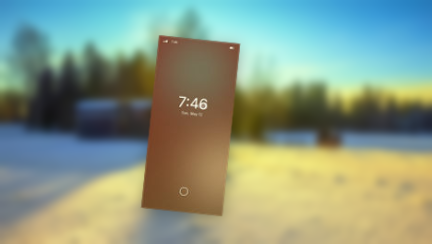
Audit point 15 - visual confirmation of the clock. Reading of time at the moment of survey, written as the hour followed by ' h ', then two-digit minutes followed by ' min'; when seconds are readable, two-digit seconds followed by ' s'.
7 h 46 min
